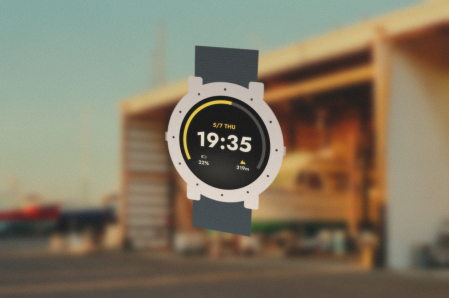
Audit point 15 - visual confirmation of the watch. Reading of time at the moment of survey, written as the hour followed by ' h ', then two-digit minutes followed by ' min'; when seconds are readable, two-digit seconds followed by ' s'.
19 h 35 min
